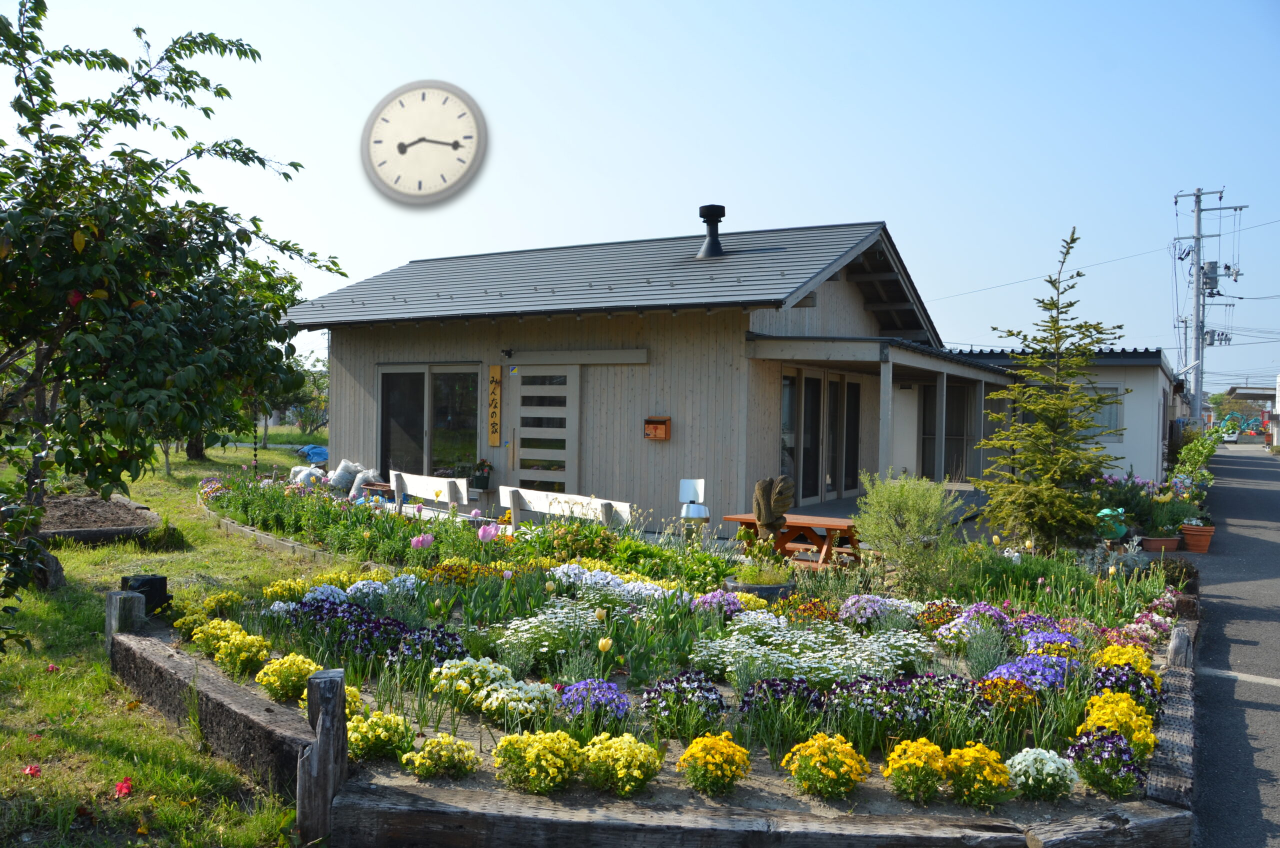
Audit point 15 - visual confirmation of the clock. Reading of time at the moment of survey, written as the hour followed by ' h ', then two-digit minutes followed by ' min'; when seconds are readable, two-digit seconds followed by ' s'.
8 h 17 min
